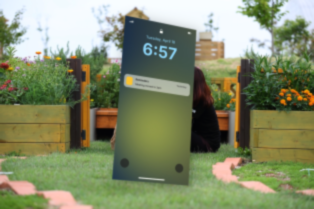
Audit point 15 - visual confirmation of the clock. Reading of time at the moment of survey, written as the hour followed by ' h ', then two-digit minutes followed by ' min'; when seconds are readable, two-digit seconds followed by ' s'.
6 h 57 min
